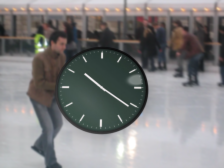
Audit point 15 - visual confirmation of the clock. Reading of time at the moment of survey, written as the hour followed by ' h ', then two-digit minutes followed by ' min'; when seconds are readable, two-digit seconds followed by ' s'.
10 h 21 min
